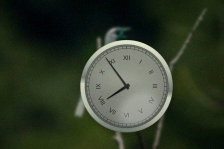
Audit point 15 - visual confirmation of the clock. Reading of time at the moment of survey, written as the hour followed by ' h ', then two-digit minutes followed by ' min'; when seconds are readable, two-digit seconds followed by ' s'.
7 h 54 min
